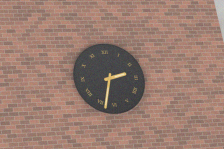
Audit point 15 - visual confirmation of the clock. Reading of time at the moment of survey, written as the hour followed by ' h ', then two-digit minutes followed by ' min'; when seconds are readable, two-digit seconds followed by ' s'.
2 h 33 min
